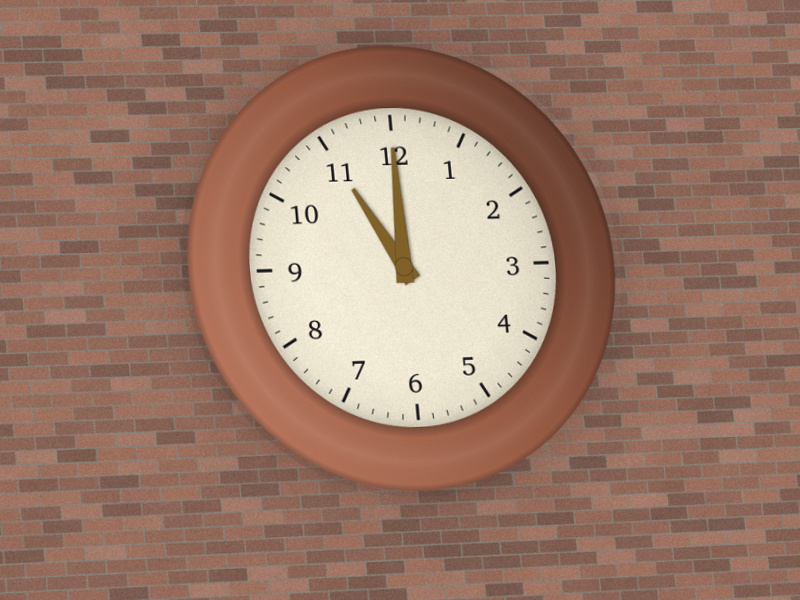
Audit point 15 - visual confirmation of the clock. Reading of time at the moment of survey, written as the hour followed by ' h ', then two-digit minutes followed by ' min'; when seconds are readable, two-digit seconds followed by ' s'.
11 h 00 min
